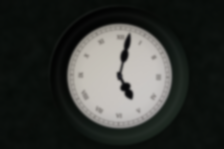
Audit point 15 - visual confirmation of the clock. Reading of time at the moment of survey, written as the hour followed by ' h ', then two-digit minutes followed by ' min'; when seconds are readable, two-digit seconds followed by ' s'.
5 h 02 min
